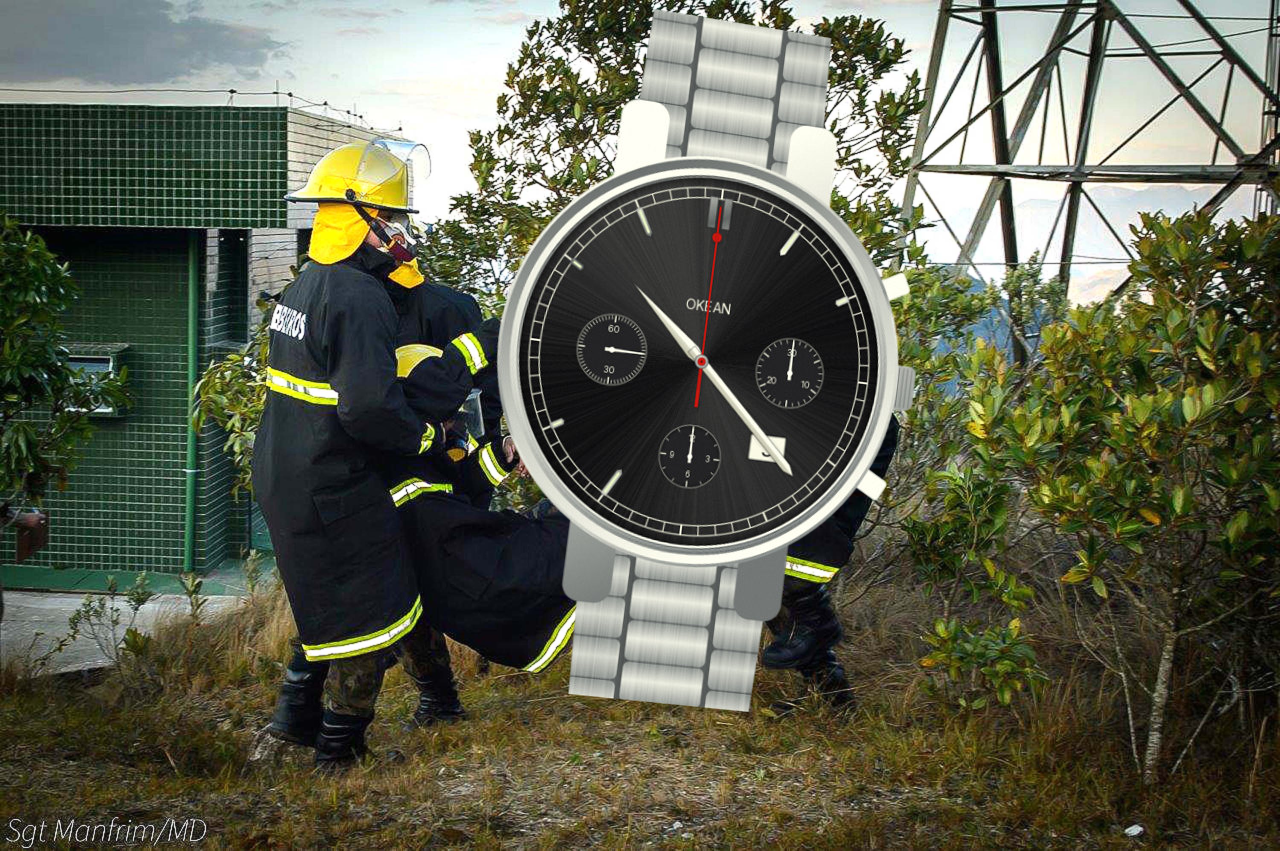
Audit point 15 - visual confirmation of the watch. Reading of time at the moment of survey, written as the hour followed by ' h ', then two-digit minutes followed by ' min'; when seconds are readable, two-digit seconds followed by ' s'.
10 h 22 min 15 s
